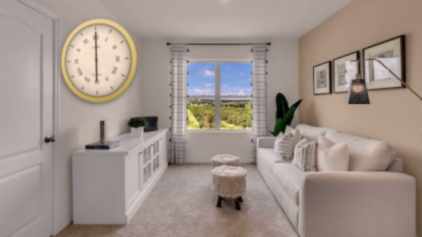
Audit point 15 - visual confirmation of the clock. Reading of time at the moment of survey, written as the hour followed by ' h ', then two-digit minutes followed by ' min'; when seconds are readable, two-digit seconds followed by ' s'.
6 h 00 min
